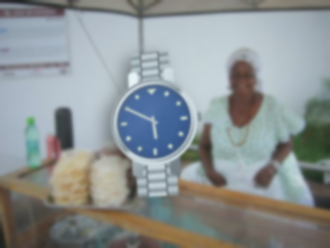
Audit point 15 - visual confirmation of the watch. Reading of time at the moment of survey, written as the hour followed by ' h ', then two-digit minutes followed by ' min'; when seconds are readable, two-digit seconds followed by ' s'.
5 h 50 min
